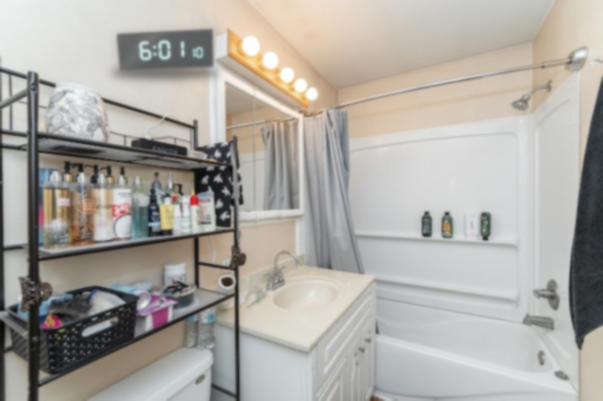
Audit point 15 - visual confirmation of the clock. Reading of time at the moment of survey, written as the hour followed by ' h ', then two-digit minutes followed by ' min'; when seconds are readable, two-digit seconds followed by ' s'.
6 h 01 min
